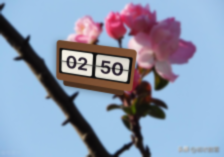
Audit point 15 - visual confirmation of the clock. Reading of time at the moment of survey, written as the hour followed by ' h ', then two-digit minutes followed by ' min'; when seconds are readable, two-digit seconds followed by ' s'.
2 h 50 min
